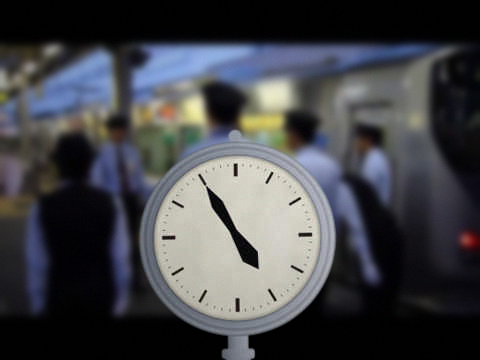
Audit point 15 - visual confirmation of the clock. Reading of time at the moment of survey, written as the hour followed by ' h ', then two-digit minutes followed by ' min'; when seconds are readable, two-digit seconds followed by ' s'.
4 h 55 min
